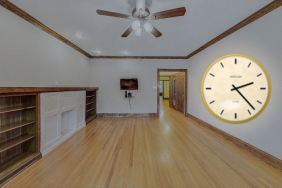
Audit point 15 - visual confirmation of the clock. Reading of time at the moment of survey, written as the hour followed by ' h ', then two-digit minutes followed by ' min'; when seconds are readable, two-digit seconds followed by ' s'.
2 h 23 min
